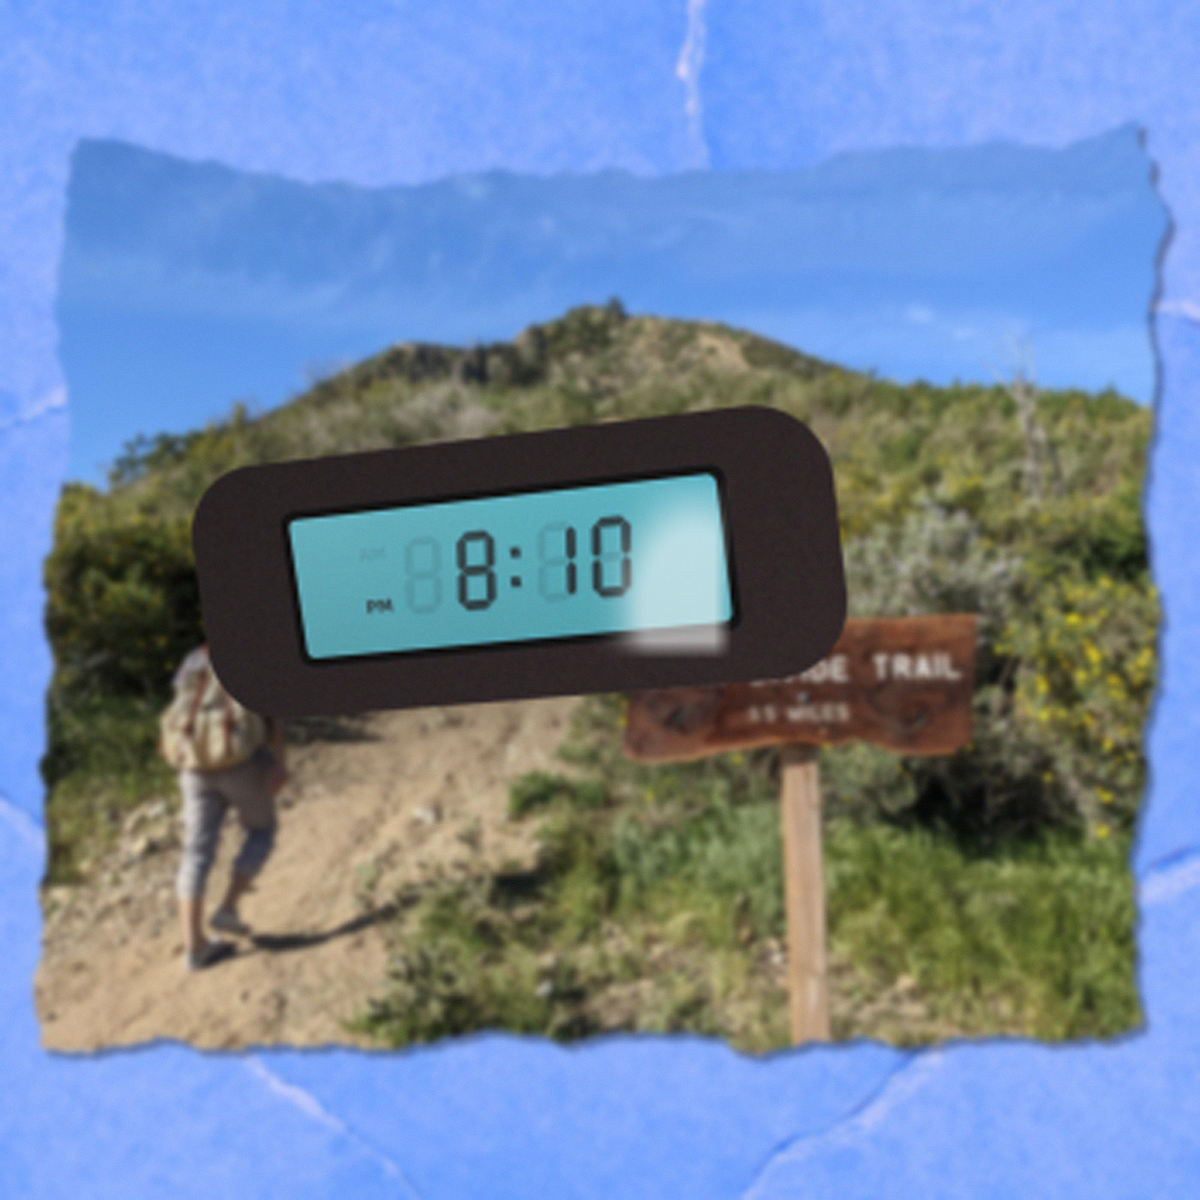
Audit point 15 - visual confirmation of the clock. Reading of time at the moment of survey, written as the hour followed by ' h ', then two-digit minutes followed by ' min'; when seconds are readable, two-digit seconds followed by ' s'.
8 h 10 min
